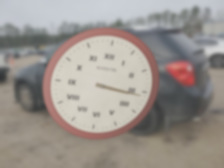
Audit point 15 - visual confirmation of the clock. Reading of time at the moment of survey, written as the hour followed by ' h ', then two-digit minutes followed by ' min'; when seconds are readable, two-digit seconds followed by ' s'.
3 h 16 min
